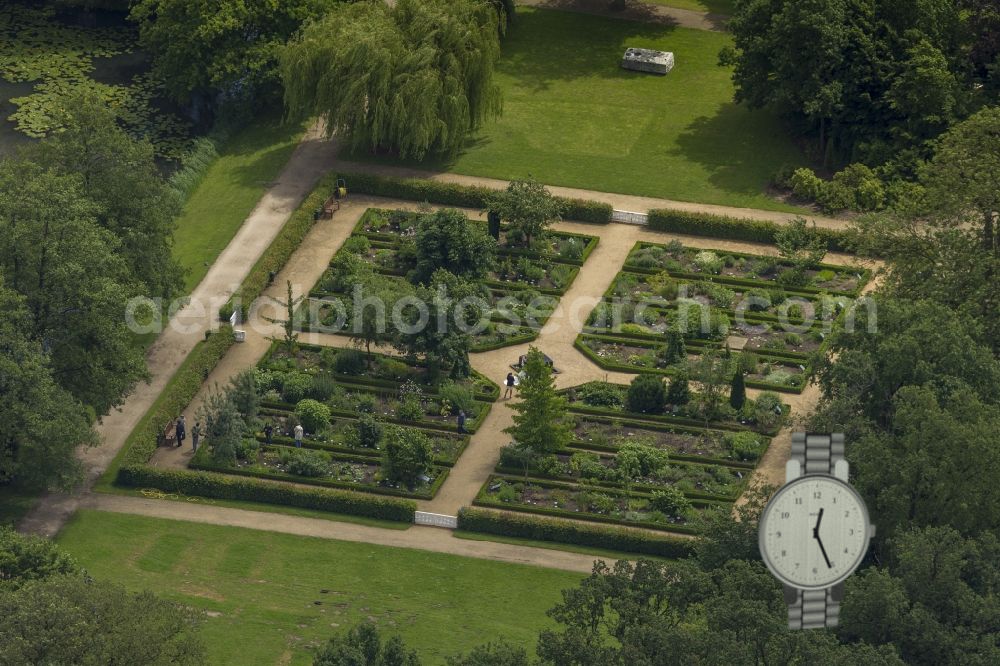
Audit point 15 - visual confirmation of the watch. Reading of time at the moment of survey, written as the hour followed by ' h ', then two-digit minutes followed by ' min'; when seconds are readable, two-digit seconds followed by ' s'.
12 h 26 min
